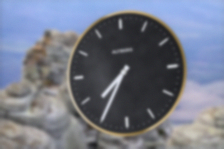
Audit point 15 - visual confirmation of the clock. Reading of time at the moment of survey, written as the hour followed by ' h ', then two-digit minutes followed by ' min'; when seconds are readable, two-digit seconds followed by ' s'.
7 h 35 min
